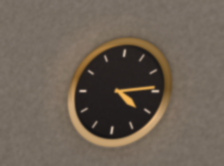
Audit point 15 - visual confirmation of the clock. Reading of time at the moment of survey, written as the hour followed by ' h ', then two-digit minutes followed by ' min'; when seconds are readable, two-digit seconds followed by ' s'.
4 h 14 min
